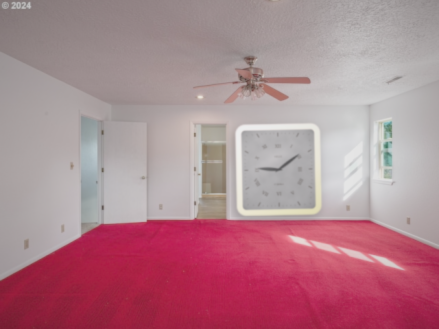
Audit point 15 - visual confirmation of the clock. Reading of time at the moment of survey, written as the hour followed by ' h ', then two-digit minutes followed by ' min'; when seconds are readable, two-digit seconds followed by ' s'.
9 h 09 min
